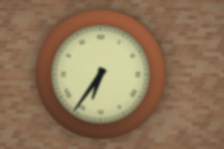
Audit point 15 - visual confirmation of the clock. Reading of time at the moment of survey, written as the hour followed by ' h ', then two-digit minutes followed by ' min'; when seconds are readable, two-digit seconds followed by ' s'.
6 h 36 min
